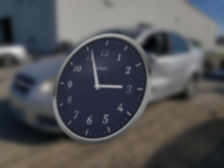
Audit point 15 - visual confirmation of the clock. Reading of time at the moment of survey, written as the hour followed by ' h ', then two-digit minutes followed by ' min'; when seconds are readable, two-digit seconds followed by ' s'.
2 h 56 min
